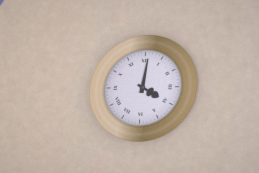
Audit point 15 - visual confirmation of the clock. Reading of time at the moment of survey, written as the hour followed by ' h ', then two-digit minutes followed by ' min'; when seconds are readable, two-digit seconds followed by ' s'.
4 h 01 min
